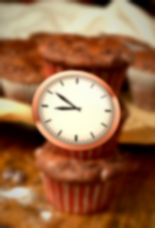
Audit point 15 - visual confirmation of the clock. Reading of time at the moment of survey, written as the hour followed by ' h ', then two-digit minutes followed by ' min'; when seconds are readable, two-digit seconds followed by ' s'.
8 h 51 min
